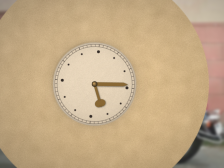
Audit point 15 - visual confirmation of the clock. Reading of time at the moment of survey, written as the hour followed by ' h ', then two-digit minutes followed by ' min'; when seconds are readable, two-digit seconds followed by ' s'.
5 h 14 min
